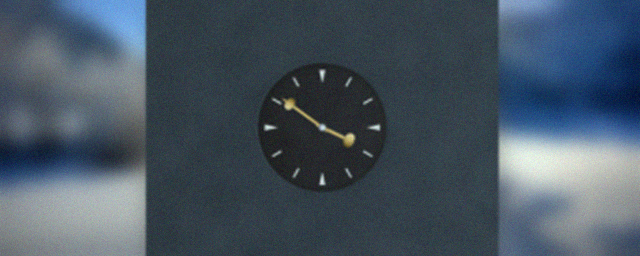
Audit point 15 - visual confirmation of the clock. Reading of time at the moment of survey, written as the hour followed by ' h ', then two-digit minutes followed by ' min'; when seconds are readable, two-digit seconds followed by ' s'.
3 h 51 min
